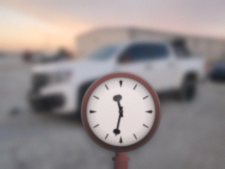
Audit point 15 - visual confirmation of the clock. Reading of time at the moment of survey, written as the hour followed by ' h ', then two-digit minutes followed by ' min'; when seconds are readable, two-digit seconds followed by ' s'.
11 h 32 min
